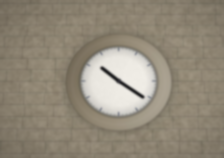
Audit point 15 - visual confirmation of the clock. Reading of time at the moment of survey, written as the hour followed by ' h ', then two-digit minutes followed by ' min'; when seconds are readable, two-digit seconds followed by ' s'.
10 h 21 min
